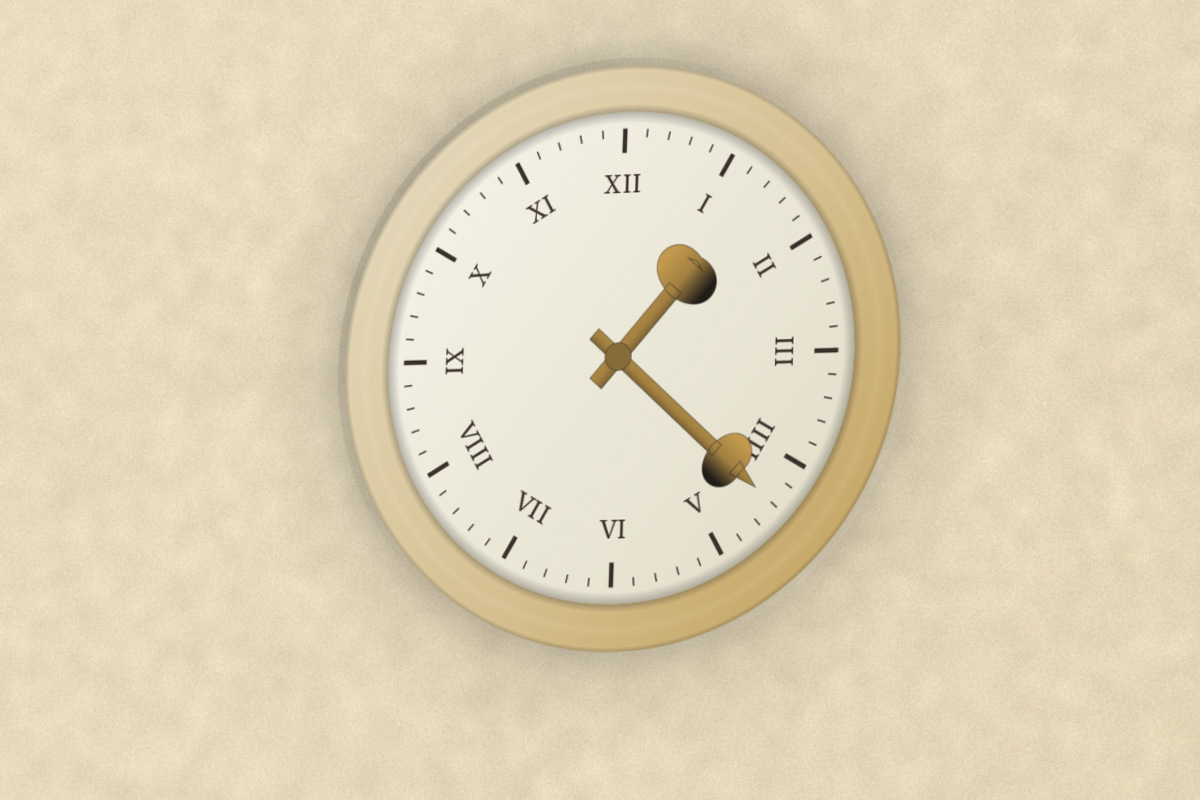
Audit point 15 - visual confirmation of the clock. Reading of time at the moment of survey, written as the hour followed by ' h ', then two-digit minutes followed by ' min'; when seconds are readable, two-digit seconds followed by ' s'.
1 h 22 min
